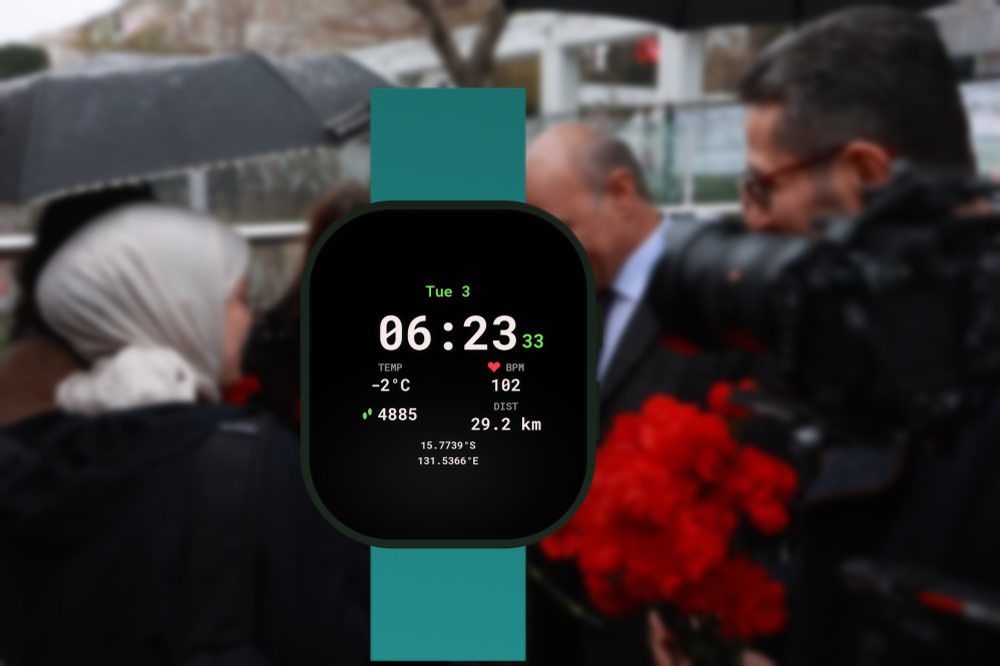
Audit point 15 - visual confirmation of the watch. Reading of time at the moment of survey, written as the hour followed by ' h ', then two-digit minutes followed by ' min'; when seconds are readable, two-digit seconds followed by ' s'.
6 h 23 min 33 s
